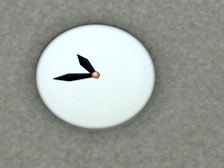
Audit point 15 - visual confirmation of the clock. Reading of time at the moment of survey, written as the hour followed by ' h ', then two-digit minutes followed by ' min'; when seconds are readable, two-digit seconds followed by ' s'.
10 h 44 min
